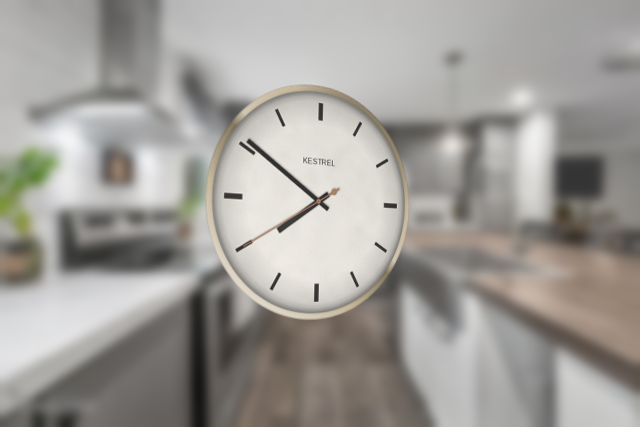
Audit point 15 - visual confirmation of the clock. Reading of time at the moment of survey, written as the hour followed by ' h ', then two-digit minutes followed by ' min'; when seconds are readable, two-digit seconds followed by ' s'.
7 h 50 min 40 s
